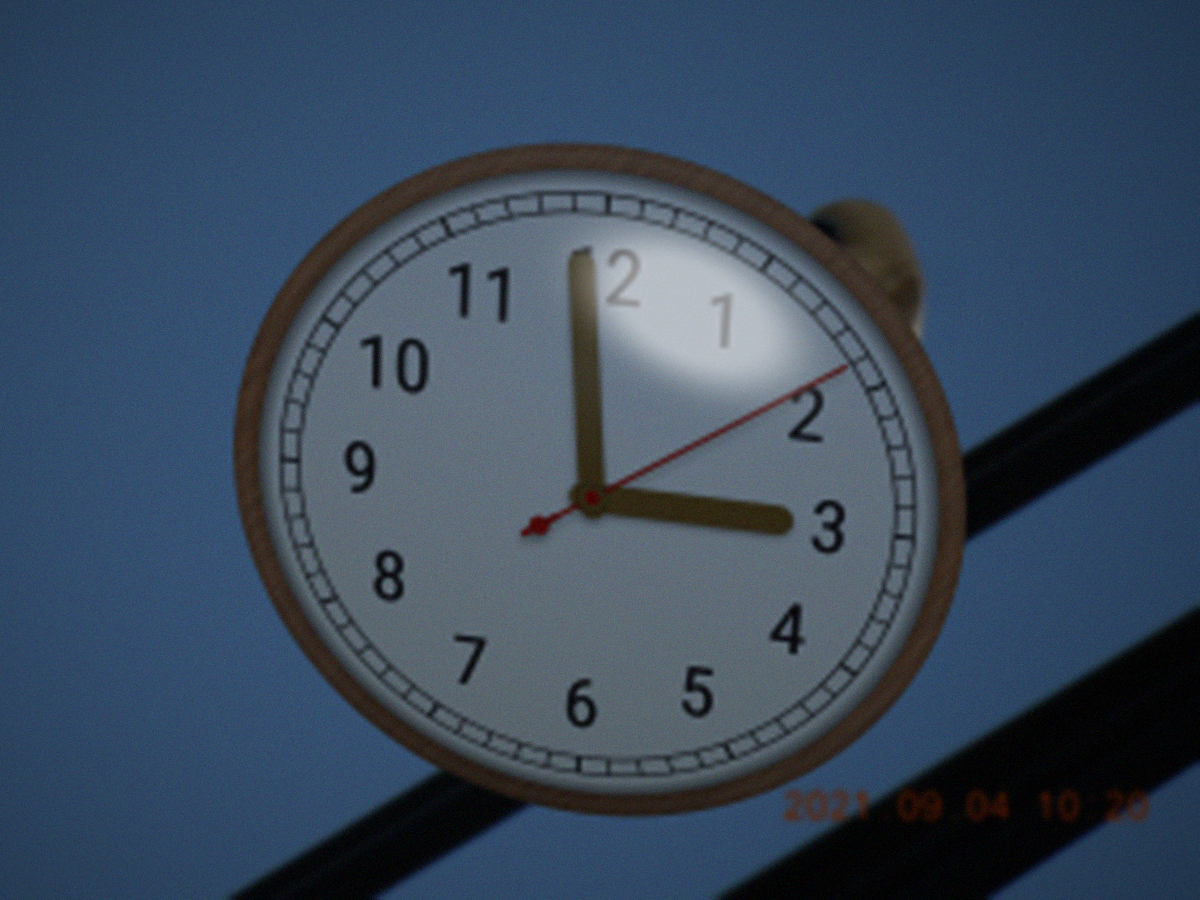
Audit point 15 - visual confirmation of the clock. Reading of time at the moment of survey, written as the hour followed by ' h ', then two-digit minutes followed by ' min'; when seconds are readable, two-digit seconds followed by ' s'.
2 h 59 min 09 s
